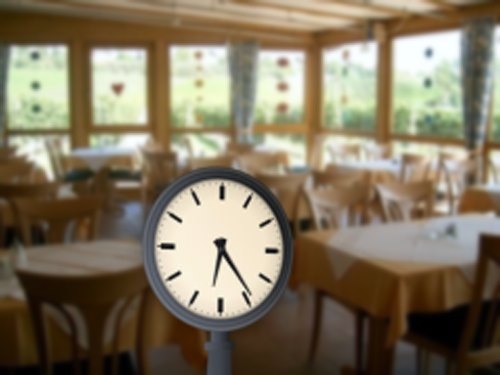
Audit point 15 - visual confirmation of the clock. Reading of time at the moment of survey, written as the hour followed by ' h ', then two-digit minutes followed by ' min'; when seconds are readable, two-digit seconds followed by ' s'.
6 h 24 min
